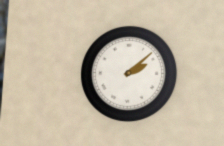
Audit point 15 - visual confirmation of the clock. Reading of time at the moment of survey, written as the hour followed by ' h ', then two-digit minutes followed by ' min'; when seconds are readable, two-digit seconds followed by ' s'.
2 h 08 min
